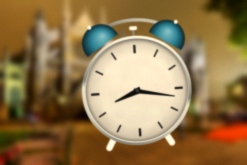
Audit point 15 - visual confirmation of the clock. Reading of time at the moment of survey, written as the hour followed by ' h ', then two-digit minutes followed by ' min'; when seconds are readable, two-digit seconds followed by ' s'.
8 h 17 min
